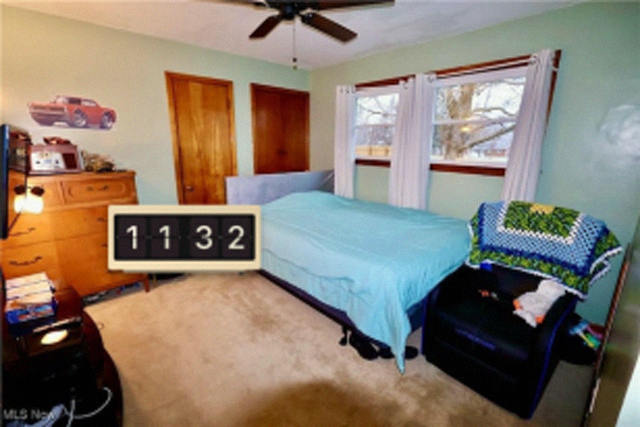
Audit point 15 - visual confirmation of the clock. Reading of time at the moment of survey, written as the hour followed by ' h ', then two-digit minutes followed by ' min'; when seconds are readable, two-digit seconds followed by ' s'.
11 h 32 min
